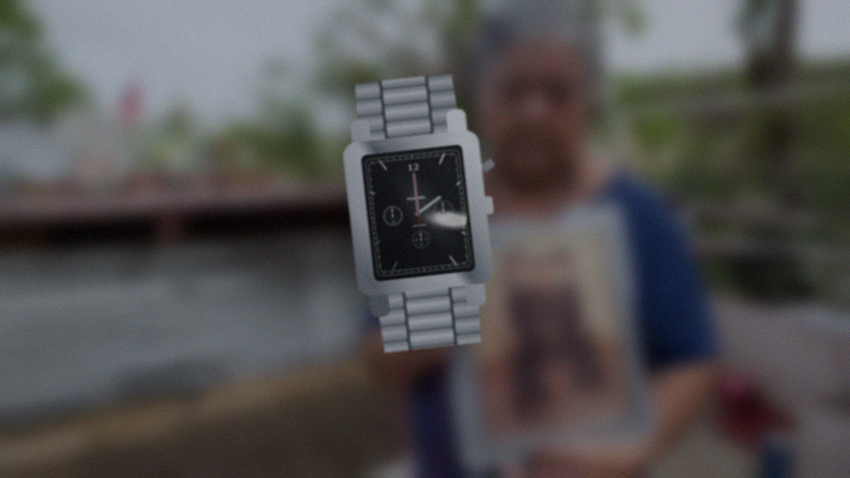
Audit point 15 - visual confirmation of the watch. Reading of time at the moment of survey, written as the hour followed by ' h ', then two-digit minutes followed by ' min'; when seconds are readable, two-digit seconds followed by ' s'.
2 h 00 min
